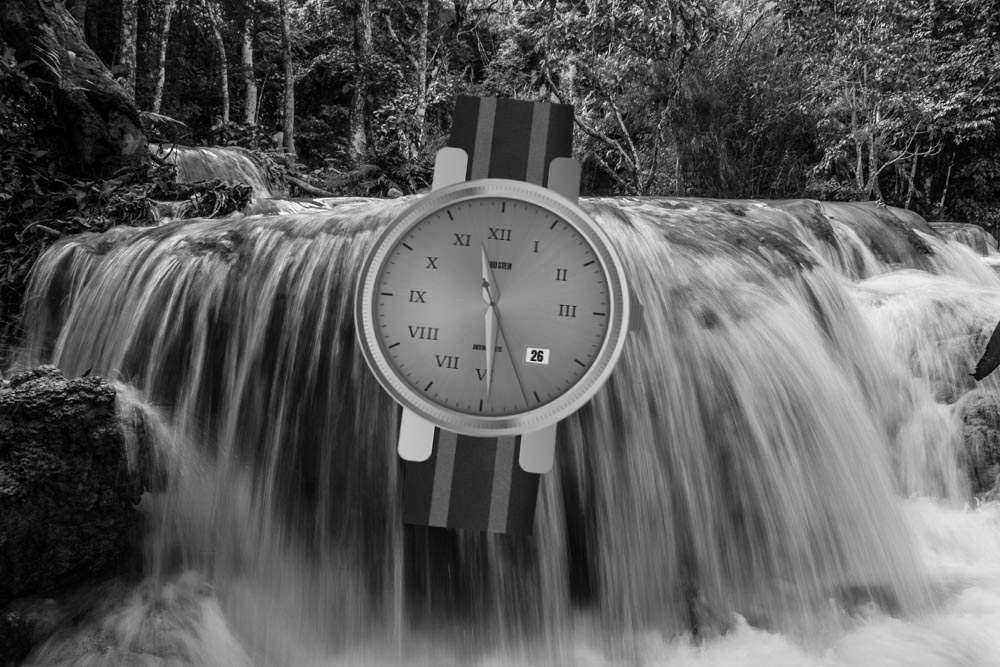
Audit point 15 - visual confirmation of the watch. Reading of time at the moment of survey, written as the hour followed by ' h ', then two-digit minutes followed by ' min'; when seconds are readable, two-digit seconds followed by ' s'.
11 h 29 min 26 s
